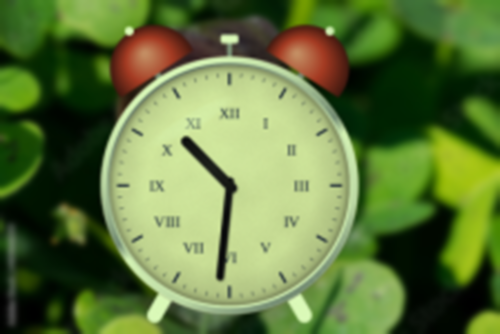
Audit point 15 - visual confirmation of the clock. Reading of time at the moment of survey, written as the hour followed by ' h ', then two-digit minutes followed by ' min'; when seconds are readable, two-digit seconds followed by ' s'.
10 h 31 min
